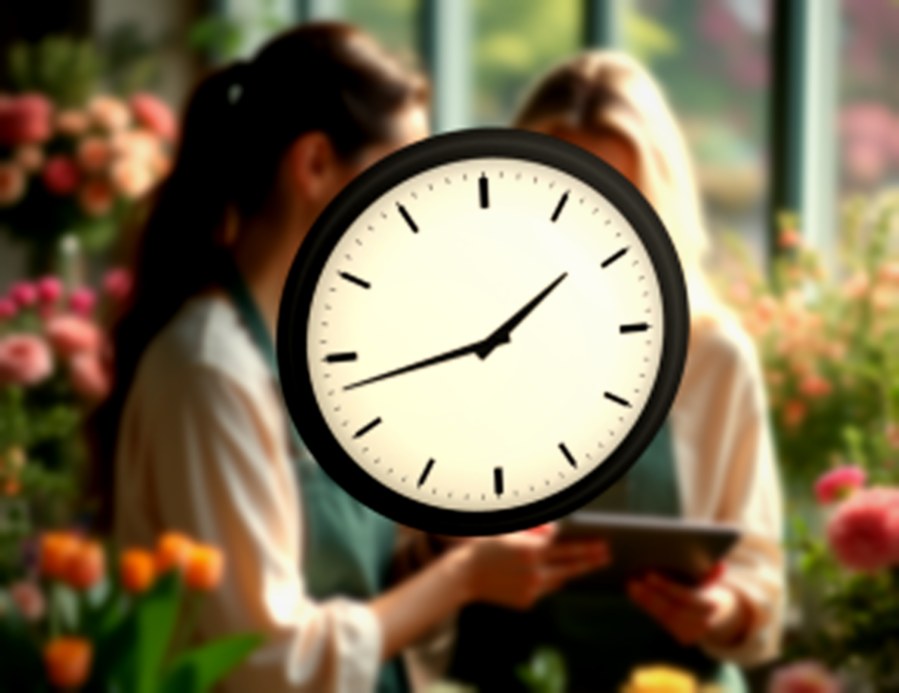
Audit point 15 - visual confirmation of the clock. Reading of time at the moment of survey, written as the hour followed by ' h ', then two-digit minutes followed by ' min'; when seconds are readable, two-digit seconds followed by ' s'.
1 h 43 min
